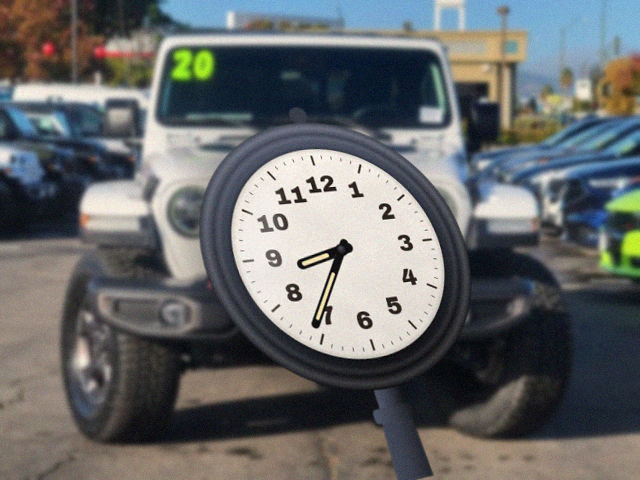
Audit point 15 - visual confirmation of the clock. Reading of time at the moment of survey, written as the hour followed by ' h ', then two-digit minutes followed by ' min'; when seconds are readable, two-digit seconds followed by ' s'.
8 h 36 min
